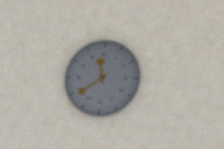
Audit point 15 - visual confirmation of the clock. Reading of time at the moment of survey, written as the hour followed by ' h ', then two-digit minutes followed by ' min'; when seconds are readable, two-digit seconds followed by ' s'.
11 h 39 min
